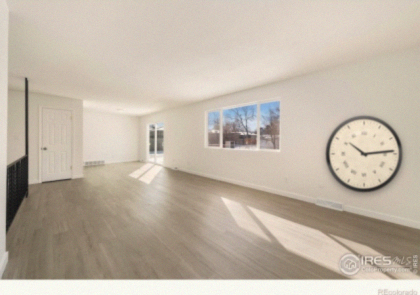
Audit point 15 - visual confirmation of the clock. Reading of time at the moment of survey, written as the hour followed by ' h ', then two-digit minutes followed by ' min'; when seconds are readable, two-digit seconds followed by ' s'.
10 h 14 min
